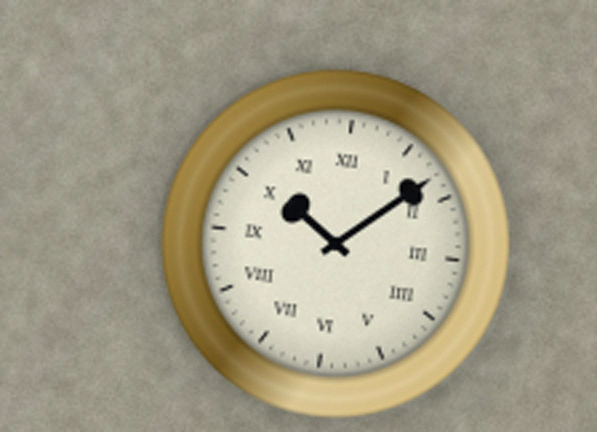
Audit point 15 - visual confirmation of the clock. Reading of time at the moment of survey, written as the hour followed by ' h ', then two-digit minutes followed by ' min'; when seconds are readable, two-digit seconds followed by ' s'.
10 h 08 min
